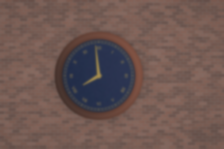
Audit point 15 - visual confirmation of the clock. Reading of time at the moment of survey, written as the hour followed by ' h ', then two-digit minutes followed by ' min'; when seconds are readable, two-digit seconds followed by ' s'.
7 h 59 min
